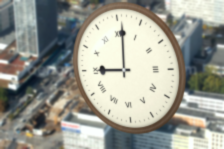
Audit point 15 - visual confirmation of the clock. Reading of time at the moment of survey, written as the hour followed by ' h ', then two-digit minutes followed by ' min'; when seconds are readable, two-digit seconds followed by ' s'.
9 h 01 min
